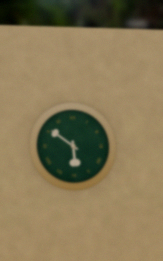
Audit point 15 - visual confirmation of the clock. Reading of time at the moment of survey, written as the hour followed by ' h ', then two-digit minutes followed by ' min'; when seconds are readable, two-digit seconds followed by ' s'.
5 h 51 min
